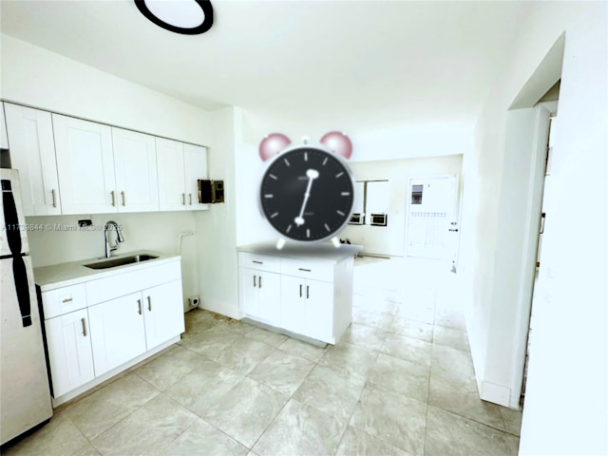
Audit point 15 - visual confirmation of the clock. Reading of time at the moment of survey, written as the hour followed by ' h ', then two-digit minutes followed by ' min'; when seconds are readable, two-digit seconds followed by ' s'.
12 h 33 min
